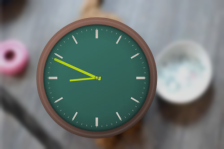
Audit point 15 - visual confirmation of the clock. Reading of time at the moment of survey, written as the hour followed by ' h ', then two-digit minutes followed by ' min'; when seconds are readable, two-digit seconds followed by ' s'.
8 h 49 min
